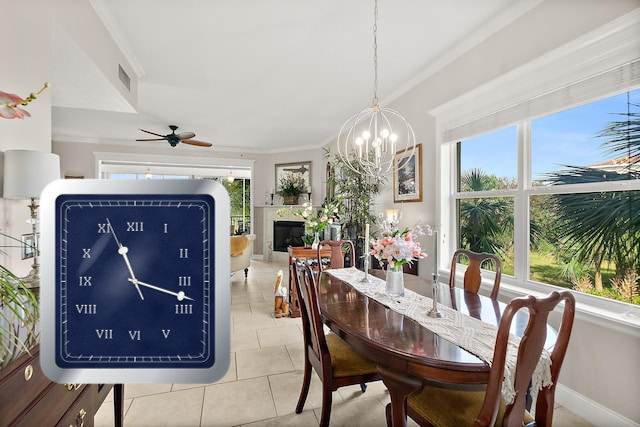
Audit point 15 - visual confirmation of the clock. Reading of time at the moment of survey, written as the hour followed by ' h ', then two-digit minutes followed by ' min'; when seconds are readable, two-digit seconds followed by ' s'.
11 h 17 min 56 s
